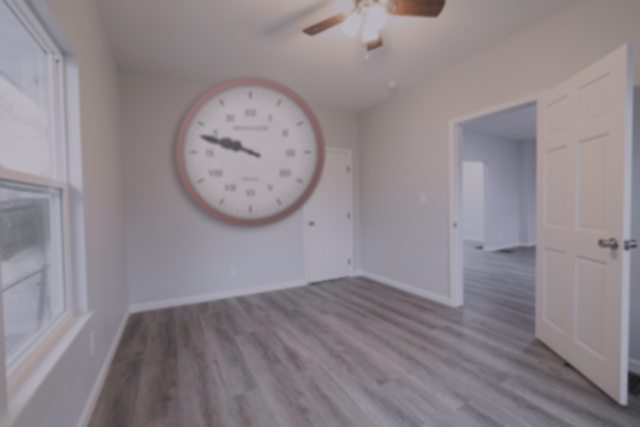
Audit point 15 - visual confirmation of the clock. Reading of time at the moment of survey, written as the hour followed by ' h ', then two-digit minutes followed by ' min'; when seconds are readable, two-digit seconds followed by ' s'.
9 h 48 min
